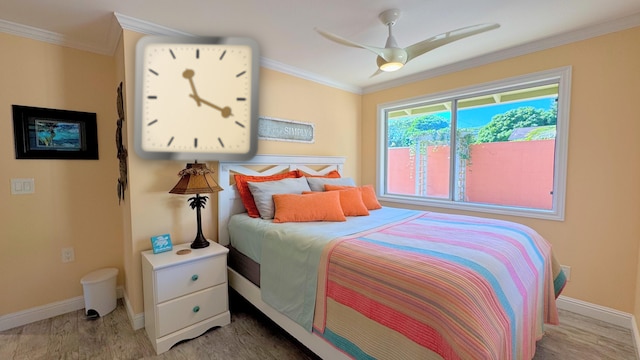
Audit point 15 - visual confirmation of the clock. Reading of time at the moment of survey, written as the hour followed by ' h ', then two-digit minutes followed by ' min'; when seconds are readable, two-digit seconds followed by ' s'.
11 h 19 min
